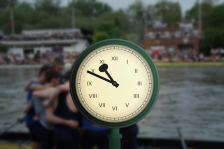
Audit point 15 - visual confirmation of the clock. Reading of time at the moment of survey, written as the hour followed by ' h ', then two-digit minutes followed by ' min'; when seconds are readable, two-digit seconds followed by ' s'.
10 h 49 min
